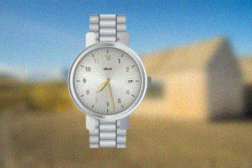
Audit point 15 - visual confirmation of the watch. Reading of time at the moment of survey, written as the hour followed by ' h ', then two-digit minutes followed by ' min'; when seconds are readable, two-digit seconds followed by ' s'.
7 h 28 min
